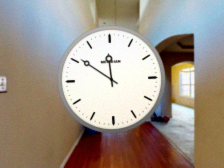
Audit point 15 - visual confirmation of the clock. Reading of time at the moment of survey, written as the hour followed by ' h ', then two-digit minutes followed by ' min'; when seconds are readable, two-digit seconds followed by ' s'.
11 h 51 min
